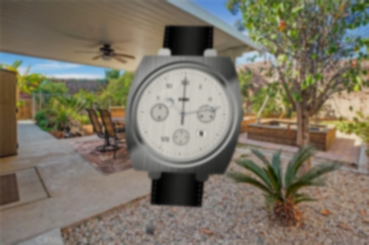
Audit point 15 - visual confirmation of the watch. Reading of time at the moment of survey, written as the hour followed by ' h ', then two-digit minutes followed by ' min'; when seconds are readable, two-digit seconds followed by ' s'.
10 h 13 min
